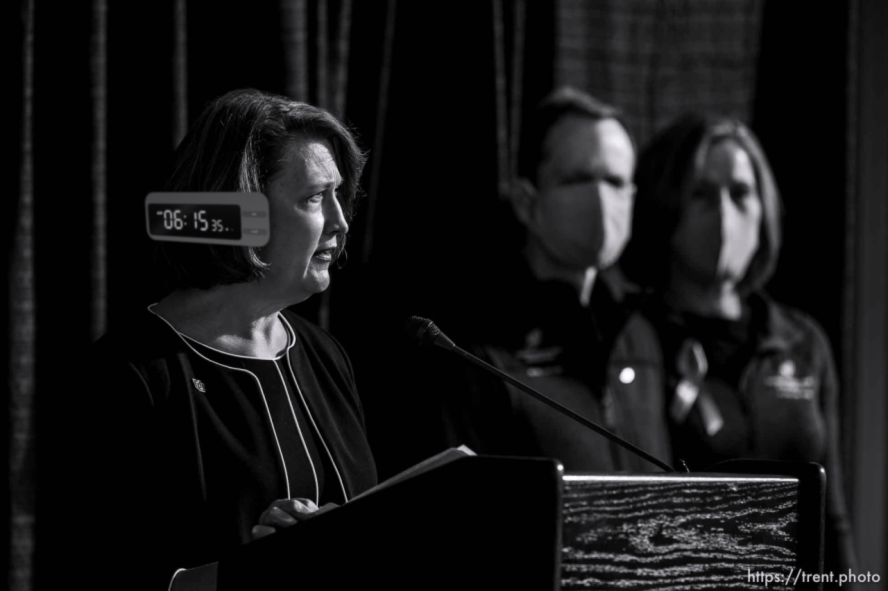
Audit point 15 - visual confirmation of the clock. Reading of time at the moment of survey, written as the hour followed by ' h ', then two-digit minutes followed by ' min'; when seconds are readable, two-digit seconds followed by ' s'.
6 h 15 min
